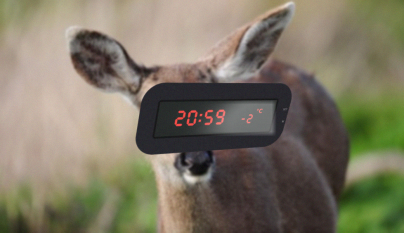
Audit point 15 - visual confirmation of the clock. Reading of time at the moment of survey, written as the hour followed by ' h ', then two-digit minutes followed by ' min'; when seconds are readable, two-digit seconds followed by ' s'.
20 h 59 min
